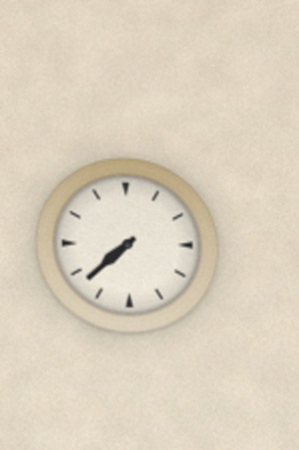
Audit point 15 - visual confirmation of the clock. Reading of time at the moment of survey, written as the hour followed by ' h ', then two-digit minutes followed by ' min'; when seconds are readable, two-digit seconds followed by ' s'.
7 h 38 min
